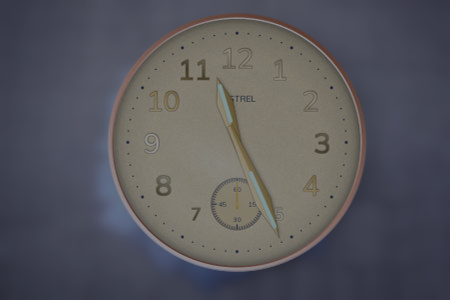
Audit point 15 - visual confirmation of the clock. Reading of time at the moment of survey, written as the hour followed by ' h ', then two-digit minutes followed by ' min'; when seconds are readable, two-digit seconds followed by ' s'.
11 h 26 min
